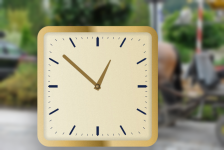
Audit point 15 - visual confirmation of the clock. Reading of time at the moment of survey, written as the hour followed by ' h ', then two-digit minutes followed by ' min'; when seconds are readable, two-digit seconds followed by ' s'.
12 h 52 min
